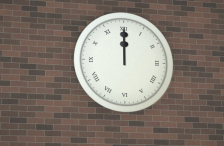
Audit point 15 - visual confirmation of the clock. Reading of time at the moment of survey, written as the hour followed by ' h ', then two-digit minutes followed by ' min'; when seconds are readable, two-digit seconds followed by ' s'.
12 h 00 min
